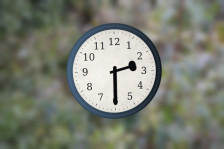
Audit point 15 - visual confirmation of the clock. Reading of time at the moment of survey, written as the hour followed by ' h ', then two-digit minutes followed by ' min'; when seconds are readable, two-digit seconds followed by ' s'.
2 h 30 min
